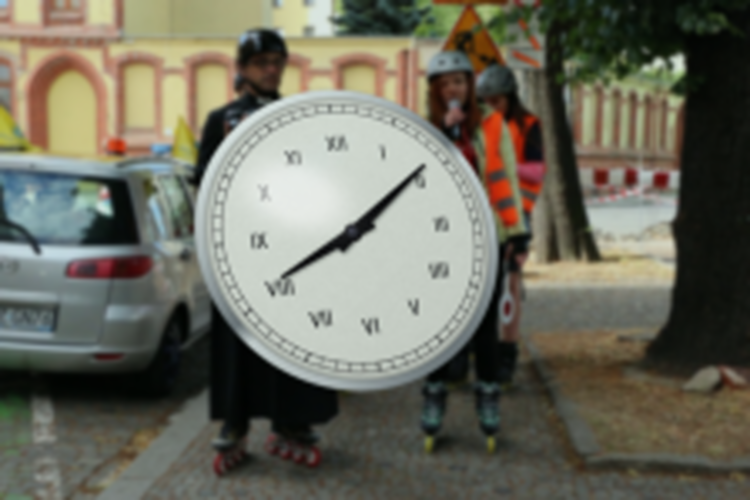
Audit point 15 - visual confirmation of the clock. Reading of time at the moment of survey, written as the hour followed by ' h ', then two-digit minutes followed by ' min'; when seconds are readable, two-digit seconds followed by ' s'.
8 h 09 min
